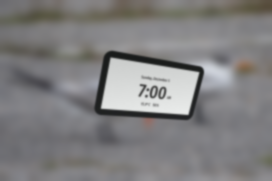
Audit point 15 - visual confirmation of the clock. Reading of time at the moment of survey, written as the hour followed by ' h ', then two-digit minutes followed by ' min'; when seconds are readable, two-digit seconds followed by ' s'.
7 h 00 min
